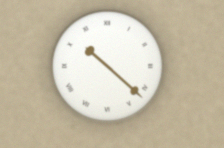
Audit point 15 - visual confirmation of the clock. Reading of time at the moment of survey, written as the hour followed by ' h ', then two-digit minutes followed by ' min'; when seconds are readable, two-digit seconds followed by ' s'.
10 h 22 min
